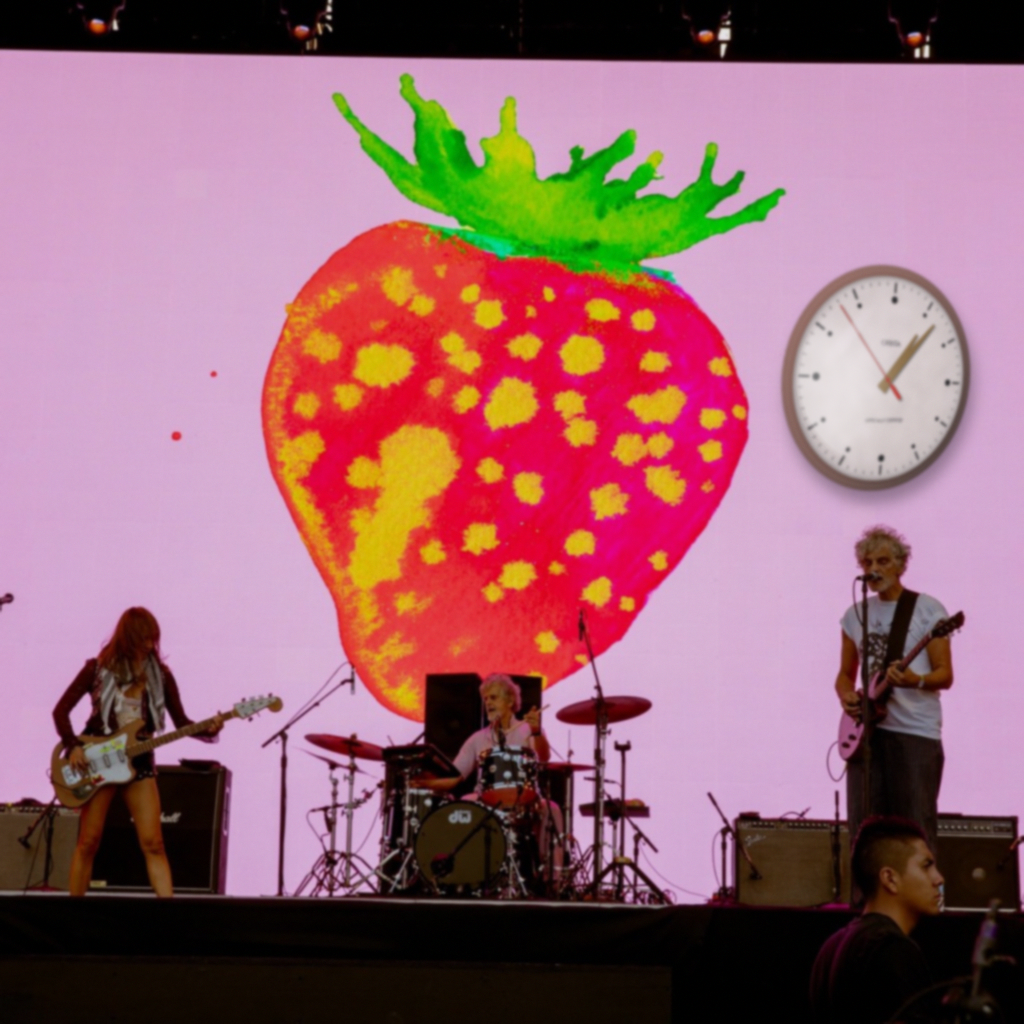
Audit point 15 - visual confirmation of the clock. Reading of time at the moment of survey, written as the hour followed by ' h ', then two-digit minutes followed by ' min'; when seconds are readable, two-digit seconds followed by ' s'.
1 h 06 min 53 s
